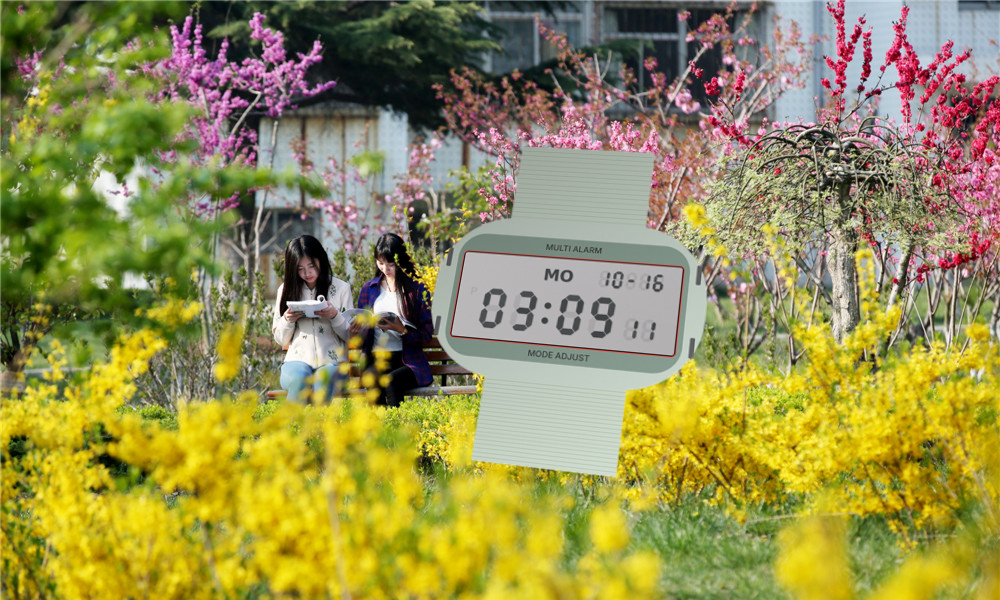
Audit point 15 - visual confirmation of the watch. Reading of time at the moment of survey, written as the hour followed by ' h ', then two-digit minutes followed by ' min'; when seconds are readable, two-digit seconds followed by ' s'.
3 h 09 min 11 s
